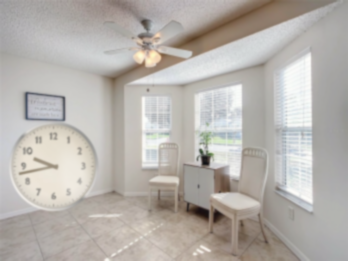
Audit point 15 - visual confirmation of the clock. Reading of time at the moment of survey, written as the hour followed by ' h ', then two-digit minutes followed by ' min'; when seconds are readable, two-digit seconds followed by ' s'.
9 h 43 min
